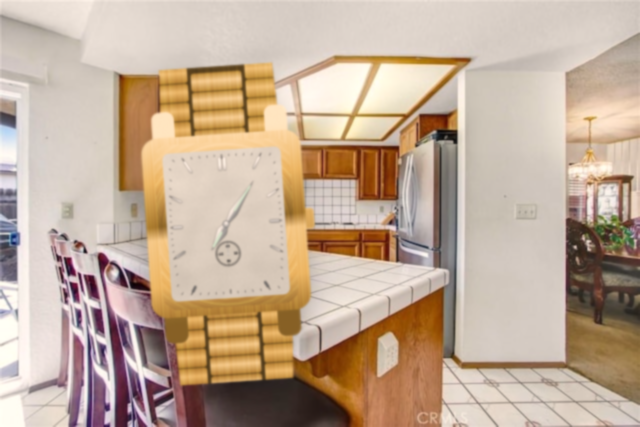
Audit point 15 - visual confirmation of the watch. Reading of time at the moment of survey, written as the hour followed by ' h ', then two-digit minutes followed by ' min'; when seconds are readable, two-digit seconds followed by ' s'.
7 h 06 min
